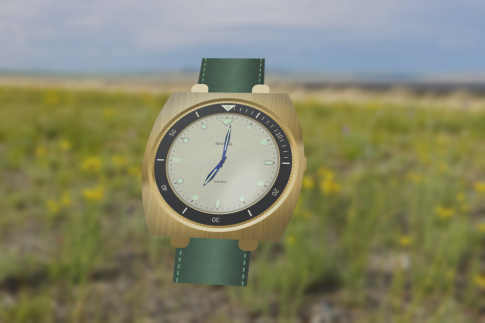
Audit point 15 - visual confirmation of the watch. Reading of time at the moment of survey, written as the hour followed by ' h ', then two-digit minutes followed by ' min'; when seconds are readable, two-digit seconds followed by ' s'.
7 h 01 min
